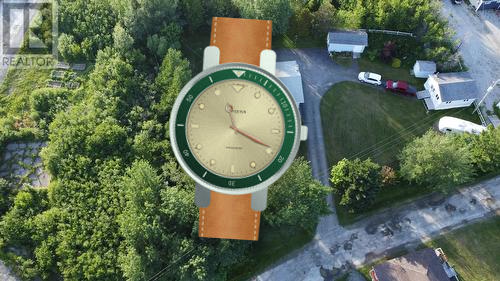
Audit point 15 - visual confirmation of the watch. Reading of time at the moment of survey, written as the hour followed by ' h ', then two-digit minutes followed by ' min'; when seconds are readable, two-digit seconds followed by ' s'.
11 h 19 min
